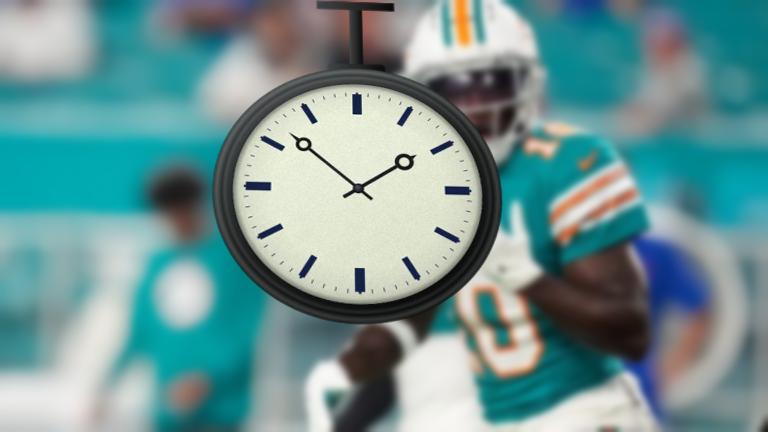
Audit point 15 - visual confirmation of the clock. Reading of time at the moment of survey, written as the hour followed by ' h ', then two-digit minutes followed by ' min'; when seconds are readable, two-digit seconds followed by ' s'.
1 h 52 min
